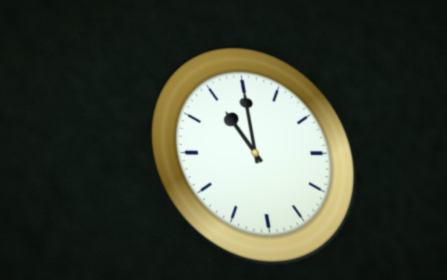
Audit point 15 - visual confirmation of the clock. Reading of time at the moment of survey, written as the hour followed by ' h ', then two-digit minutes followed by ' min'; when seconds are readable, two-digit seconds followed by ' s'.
11 h 00 min
